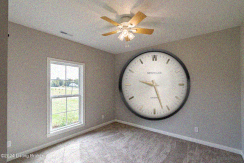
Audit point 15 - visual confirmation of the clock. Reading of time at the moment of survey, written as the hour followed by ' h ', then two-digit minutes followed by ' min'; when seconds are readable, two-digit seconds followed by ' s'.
9 h 27 min
